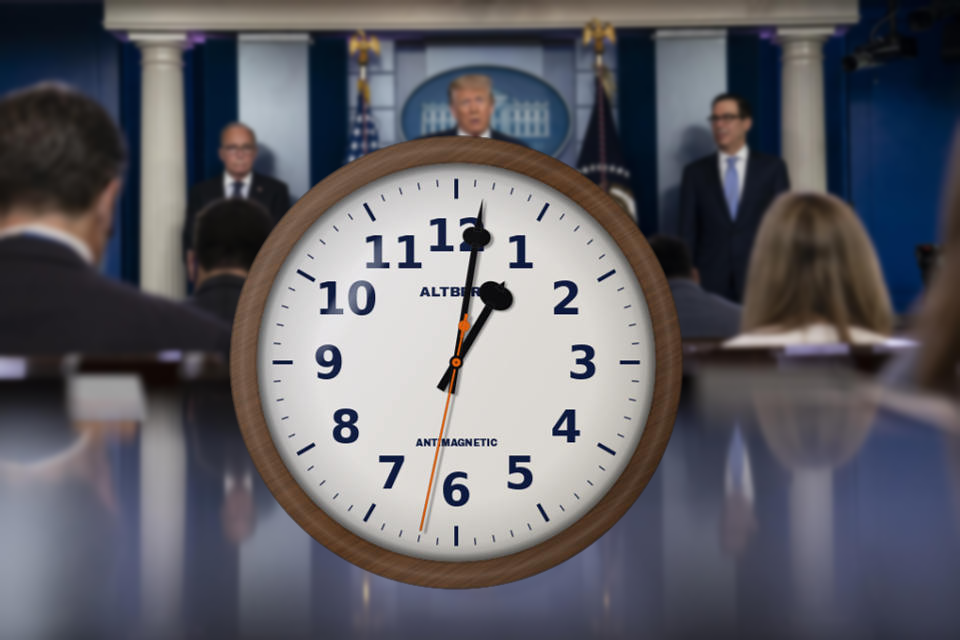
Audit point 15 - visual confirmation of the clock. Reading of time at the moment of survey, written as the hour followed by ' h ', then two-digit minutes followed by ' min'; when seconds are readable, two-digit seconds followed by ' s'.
1 h 01 min 32 s
